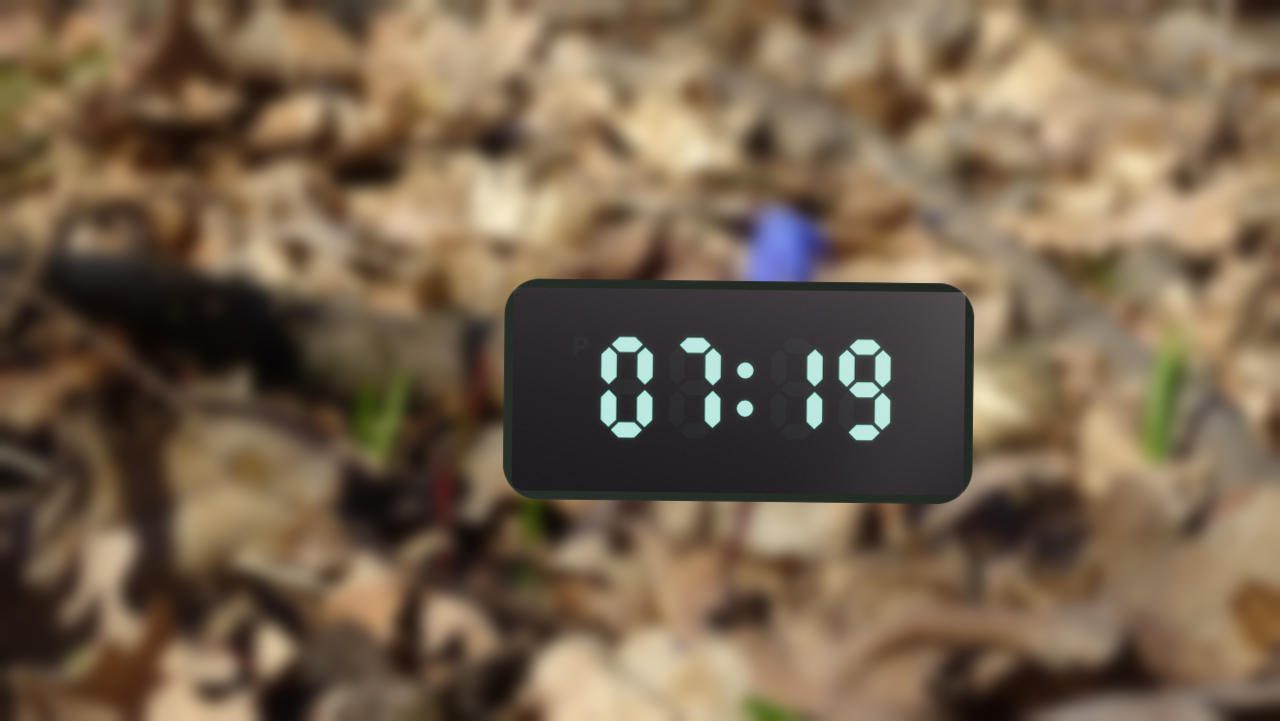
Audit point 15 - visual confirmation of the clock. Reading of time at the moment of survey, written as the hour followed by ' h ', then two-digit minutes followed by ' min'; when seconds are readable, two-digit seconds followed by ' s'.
7 h 19 min
